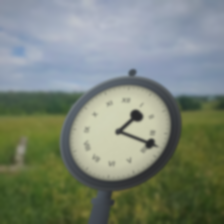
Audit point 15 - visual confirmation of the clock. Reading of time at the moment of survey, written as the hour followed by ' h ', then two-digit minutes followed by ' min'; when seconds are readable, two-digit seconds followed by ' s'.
1 h 18 min
